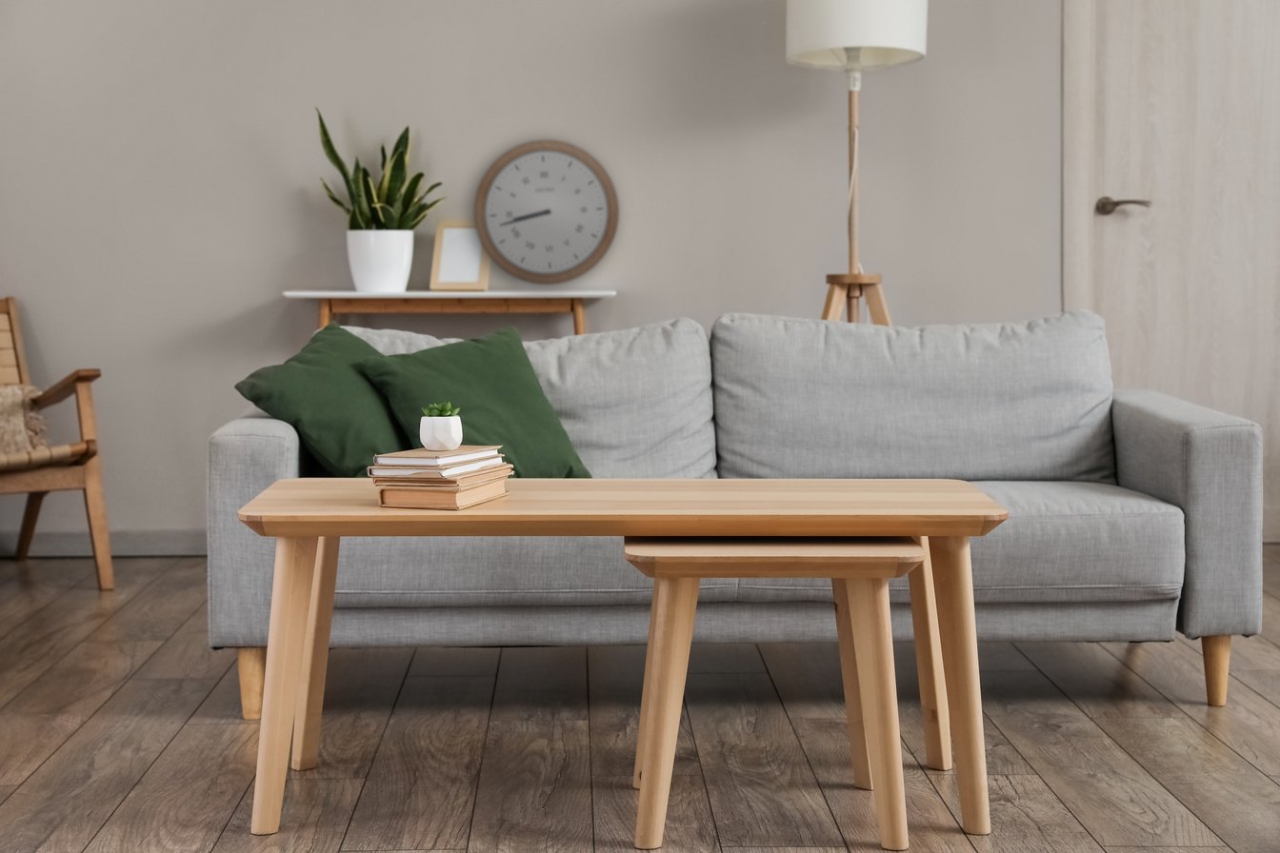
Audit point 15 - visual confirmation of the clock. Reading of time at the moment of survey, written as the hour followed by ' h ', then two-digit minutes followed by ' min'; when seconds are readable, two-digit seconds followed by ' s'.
8 h 43 min
